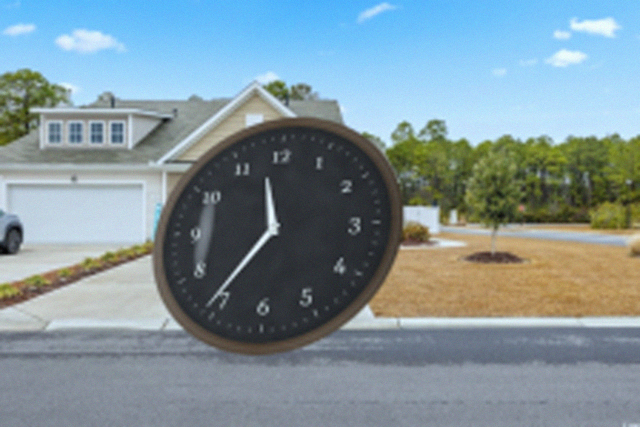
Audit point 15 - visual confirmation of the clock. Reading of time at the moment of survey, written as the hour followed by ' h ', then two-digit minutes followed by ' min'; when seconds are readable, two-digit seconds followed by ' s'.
11 h 36 min
